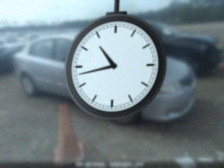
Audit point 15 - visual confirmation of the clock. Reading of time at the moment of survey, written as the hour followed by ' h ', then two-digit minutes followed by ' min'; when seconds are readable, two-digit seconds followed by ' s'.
10 h 43 min
